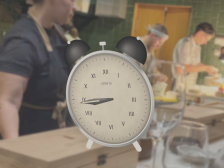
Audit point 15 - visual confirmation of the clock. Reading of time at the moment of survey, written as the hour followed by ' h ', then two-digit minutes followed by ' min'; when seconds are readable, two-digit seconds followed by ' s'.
8 h 44 min
